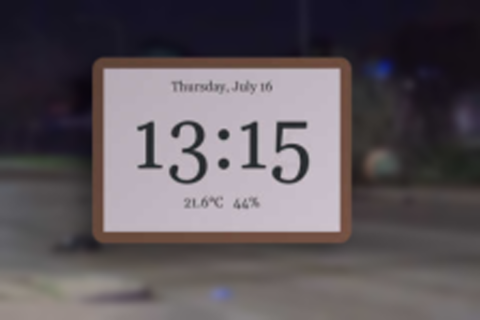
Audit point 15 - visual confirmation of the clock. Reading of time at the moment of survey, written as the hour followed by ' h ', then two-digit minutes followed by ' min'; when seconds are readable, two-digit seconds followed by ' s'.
13 h 15 min
